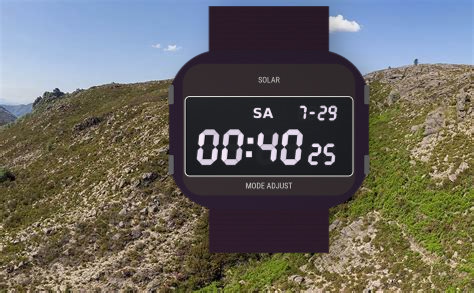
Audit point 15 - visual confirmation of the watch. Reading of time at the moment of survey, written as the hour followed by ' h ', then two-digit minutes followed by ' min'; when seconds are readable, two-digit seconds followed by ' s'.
0 h 40 min 25 s
